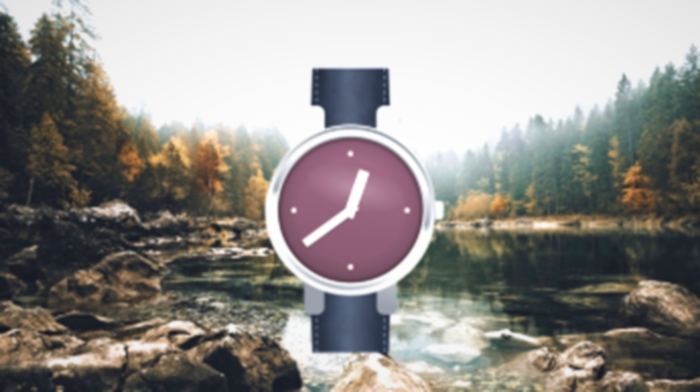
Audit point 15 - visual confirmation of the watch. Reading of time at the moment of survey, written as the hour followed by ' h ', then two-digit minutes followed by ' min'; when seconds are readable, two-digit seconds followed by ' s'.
12 h 39 min
